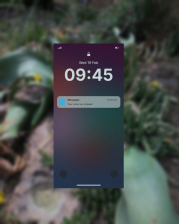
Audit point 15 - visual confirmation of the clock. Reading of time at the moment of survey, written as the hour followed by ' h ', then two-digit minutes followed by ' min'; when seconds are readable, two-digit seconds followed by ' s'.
9 h 45 min
